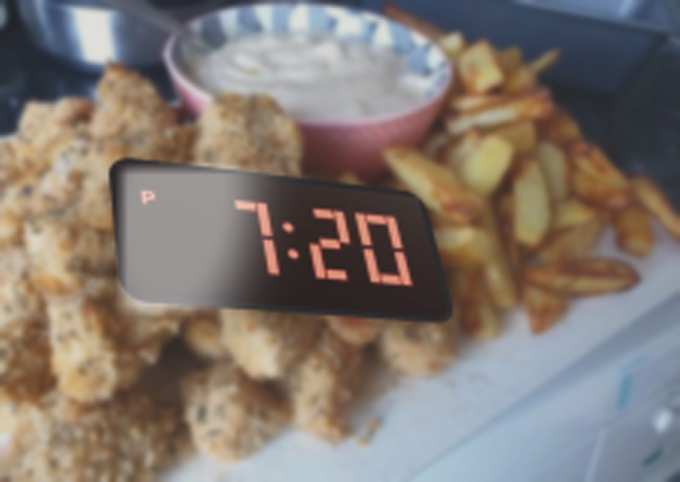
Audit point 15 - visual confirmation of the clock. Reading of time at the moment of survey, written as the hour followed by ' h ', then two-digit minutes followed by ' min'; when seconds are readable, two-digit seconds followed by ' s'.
7 h 20 min
